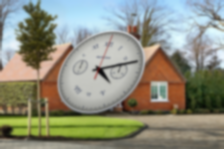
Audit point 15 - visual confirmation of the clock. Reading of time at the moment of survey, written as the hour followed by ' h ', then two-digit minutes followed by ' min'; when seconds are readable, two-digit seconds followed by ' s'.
4 h 12 min
